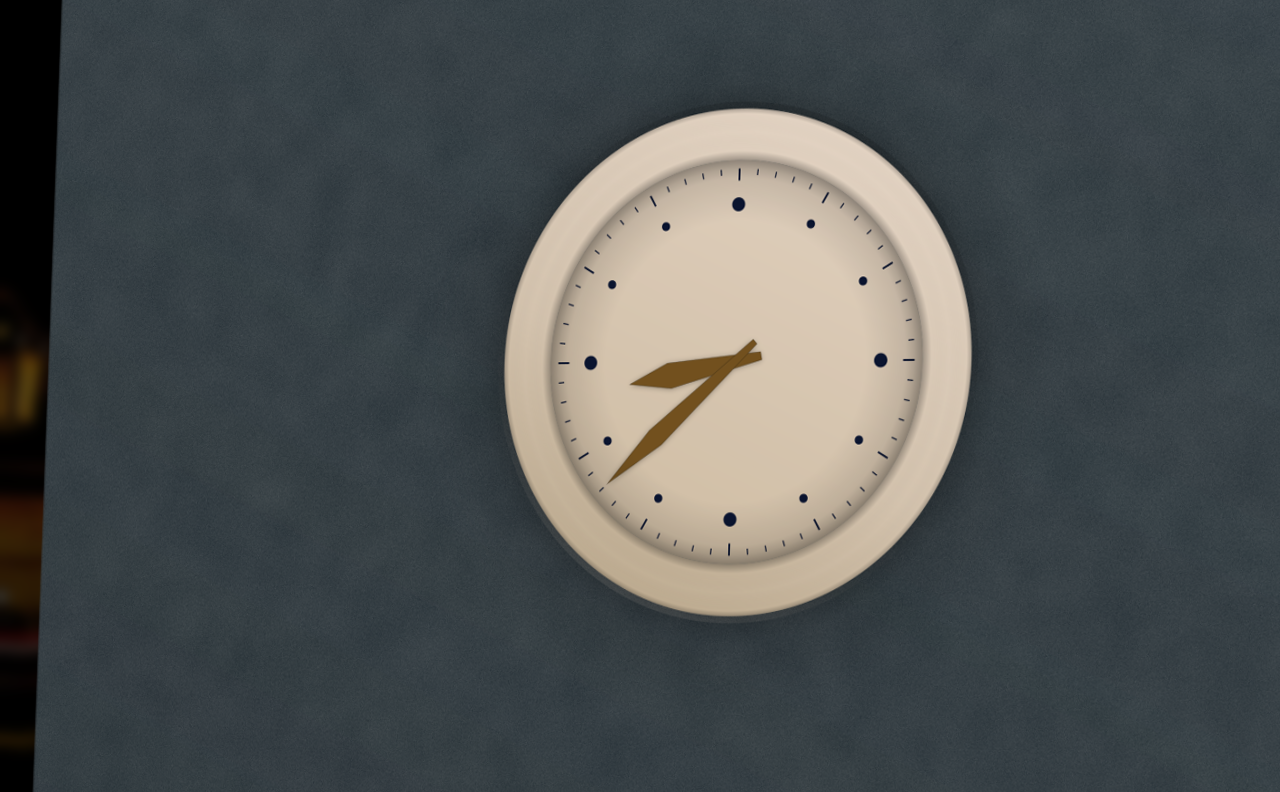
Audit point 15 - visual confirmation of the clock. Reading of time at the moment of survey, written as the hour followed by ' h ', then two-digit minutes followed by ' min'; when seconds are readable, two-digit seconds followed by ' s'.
8 h 38 min
